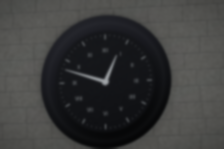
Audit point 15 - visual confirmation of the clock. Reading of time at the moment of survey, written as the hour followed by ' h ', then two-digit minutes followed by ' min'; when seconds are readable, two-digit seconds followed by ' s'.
12 h 48 min
